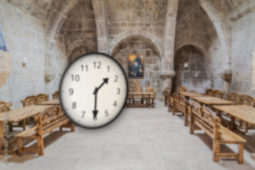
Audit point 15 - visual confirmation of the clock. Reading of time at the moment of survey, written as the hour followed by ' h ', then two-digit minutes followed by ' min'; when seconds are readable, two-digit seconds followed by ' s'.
1 h 30 min
